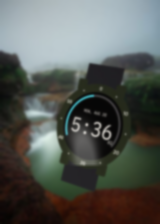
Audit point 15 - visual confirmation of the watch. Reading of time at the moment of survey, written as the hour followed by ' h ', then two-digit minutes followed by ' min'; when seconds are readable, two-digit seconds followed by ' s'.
5 h 36 min
